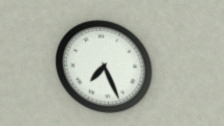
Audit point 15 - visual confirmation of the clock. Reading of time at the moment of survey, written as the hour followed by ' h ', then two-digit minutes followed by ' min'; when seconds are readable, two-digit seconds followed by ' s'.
7 h 27 min
